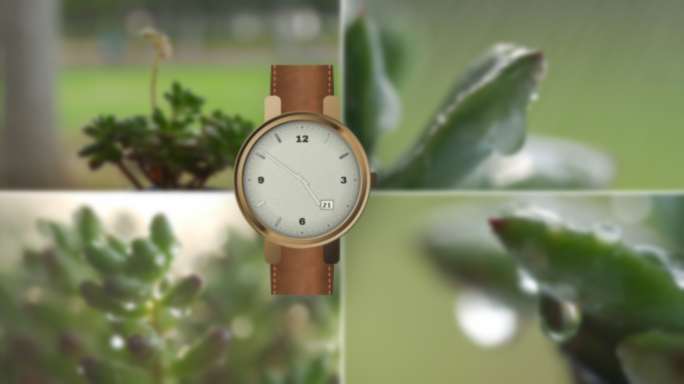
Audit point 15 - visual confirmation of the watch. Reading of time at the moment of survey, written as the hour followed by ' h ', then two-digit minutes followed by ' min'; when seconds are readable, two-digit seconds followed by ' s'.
4 h 51 min
